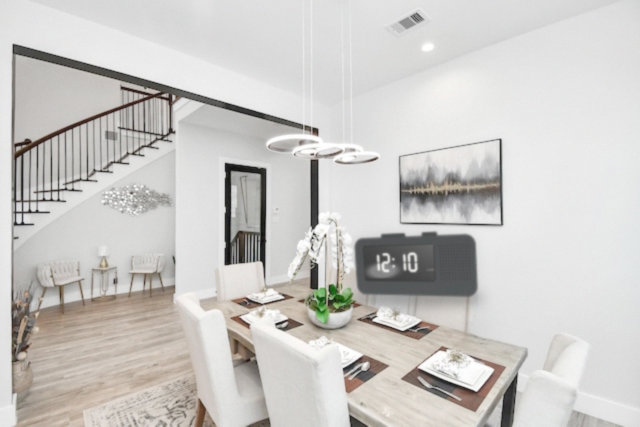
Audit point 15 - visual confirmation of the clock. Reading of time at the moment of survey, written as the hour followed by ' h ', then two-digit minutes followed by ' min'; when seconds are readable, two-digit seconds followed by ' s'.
12 h 10 min
